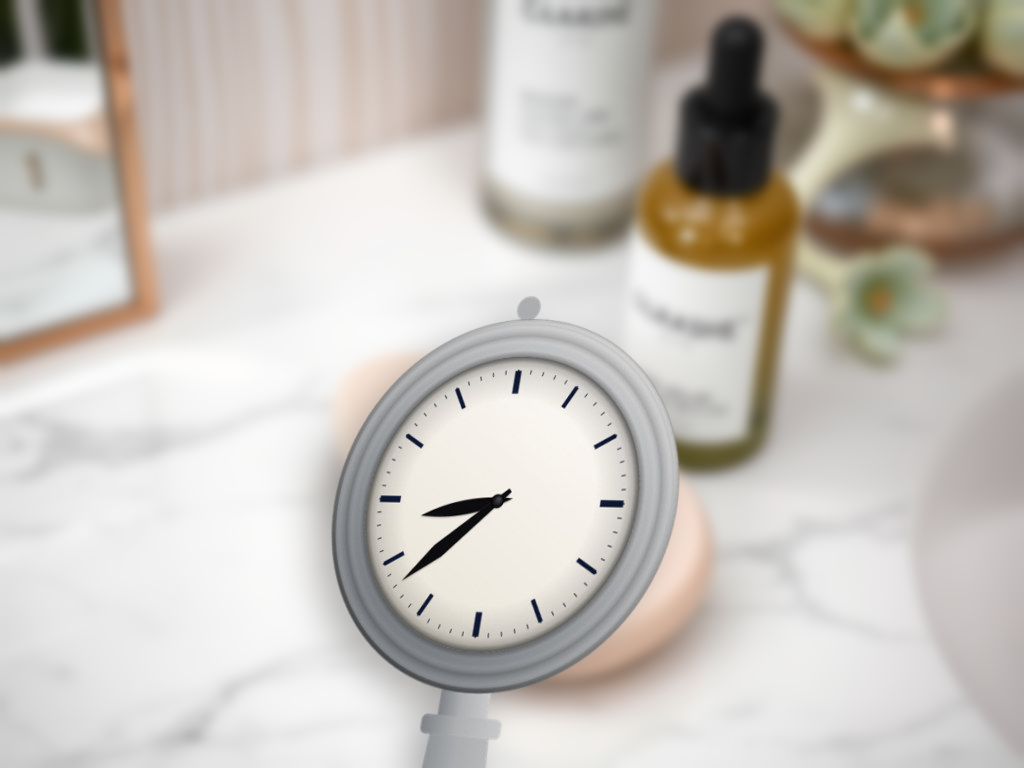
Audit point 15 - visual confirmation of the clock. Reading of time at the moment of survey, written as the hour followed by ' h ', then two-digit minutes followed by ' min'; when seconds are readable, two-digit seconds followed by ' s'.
8 h 38 min
